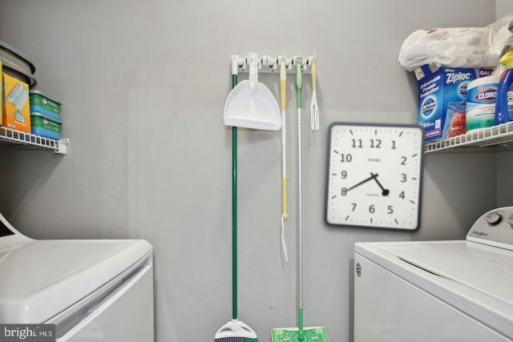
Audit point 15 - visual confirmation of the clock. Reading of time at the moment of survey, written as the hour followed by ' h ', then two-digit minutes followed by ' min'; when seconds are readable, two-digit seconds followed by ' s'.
4 h 40 min
